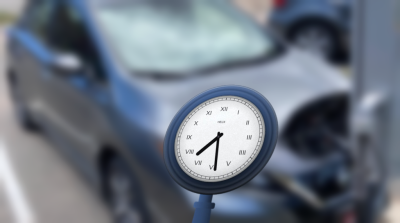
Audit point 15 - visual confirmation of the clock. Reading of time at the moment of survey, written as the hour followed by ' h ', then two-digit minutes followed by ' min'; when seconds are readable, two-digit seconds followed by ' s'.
7 h 29 min
